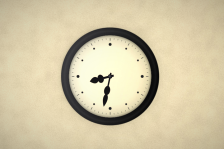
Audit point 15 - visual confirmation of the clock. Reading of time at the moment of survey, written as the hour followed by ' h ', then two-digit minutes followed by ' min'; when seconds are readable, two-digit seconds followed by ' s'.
8 h 32 min
